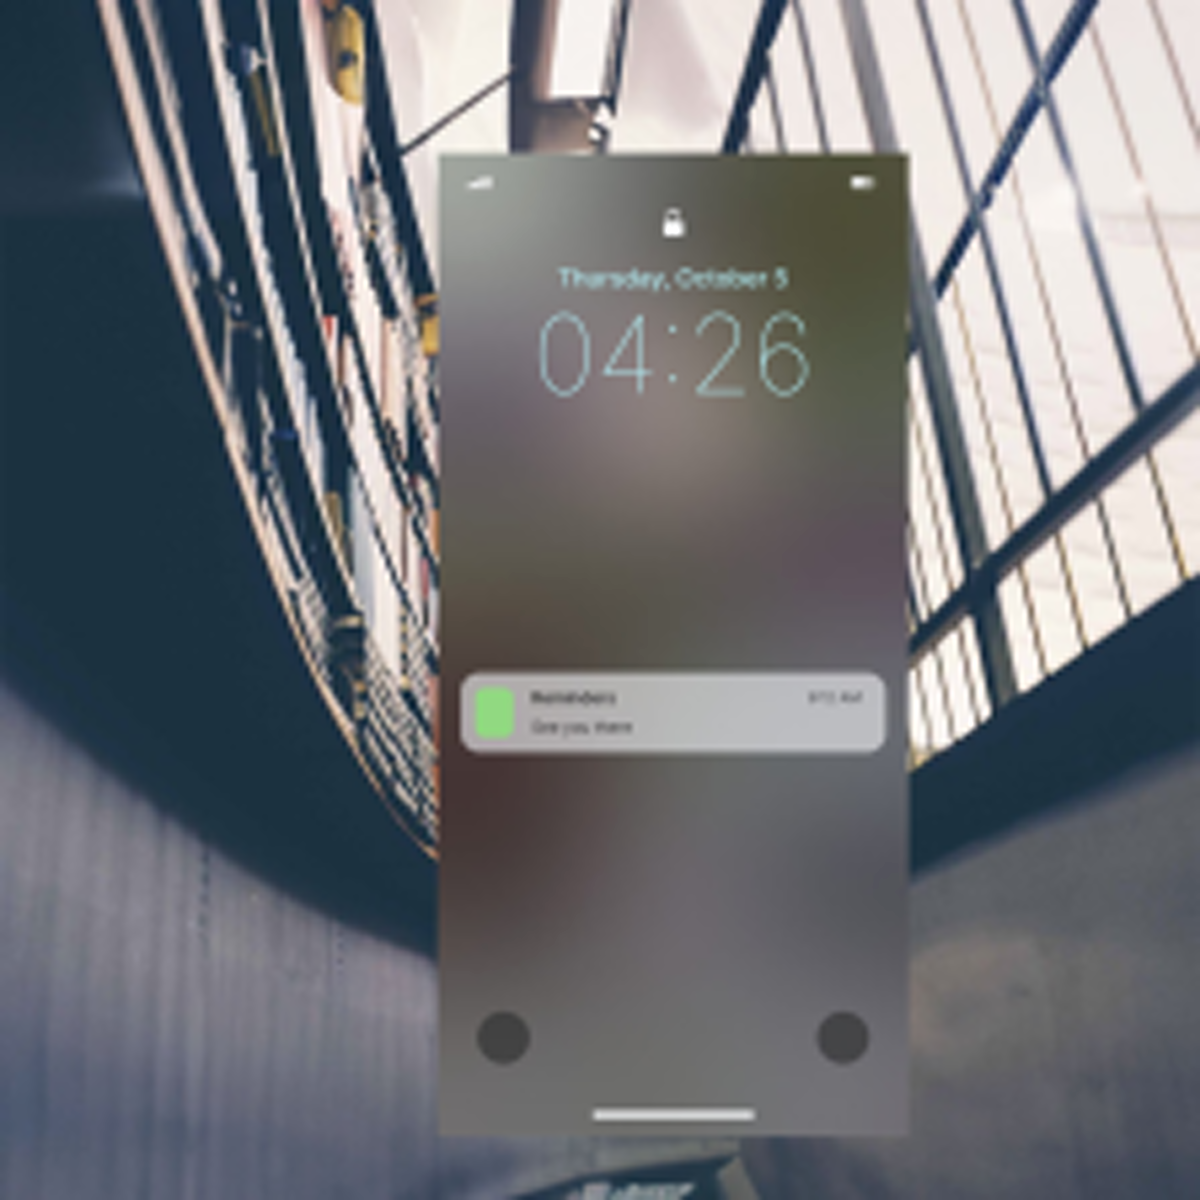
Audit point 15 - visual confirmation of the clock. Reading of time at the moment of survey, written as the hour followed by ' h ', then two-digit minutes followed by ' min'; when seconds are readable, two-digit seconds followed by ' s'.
4 h 26 min
